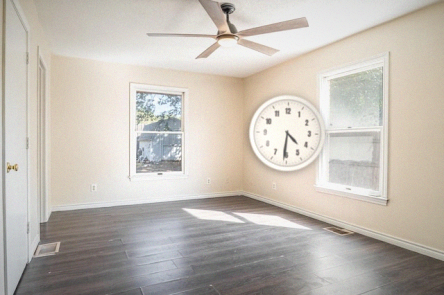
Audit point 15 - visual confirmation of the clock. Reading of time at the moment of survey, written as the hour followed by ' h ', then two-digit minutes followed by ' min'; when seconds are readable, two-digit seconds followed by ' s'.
4 h 31 min
